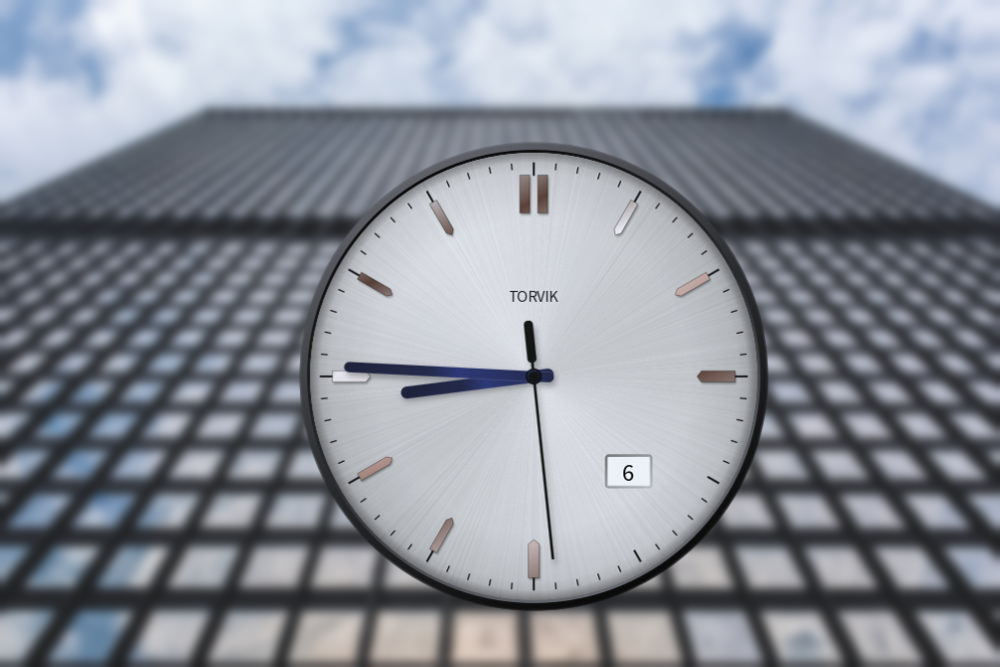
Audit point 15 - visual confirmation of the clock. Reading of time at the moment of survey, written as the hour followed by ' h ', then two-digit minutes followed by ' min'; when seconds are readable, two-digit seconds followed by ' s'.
8 h 45 min 29 s
